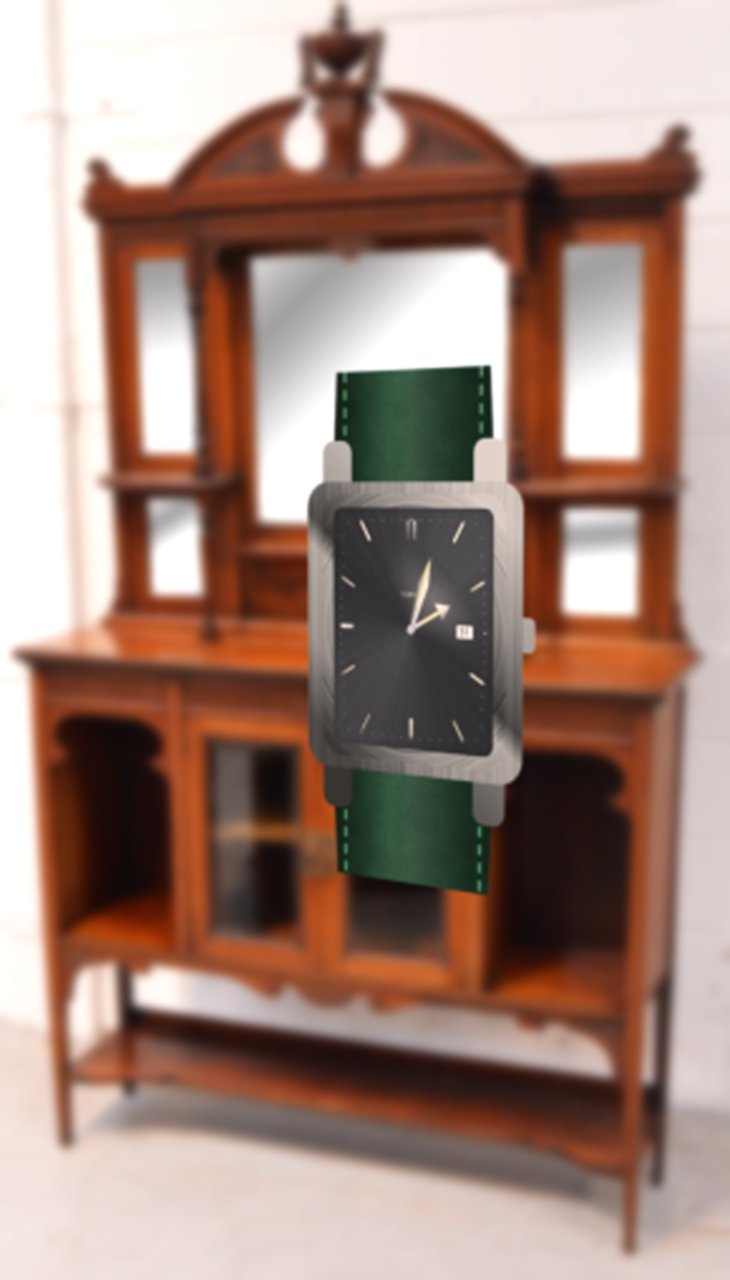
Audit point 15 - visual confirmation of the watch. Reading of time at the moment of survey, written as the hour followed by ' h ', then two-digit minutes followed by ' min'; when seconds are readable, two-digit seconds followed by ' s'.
2 h 03 min
